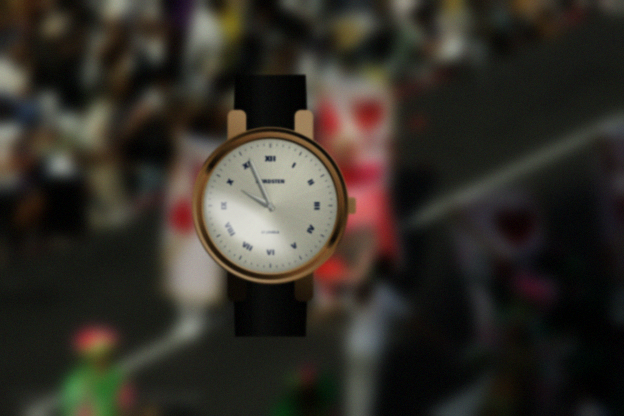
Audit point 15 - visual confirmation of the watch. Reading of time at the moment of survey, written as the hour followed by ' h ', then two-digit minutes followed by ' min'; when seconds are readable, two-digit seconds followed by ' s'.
9 h 56 min
